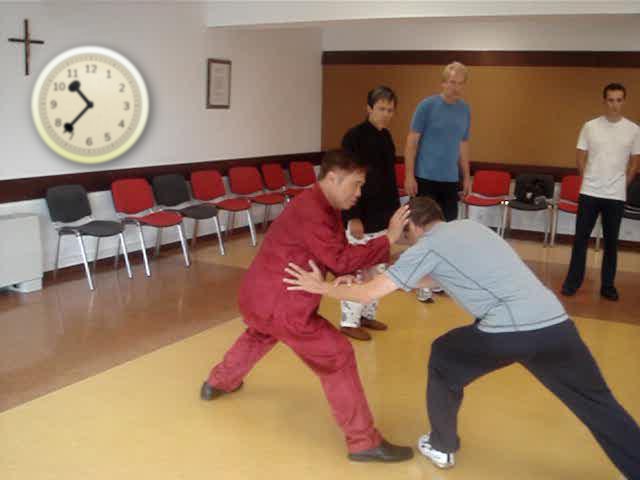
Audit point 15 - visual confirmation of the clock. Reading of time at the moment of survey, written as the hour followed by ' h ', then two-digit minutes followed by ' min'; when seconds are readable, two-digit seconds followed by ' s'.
10 h 37 min
